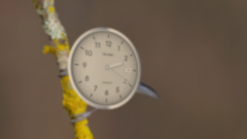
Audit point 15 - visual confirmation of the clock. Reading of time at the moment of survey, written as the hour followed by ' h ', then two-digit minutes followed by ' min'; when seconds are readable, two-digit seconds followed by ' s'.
2 h 20 min
